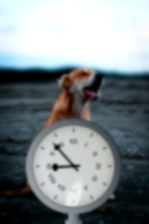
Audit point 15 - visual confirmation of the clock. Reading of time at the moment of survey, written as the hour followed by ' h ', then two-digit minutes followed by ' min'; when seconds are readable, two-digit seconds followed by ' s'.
8 h 53 min
